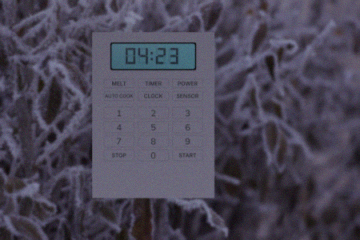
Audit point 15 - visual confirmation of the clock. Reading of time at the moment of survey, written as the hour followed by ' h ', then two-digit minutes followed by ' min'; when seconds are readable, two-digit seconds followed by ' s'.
4 h 23 min
